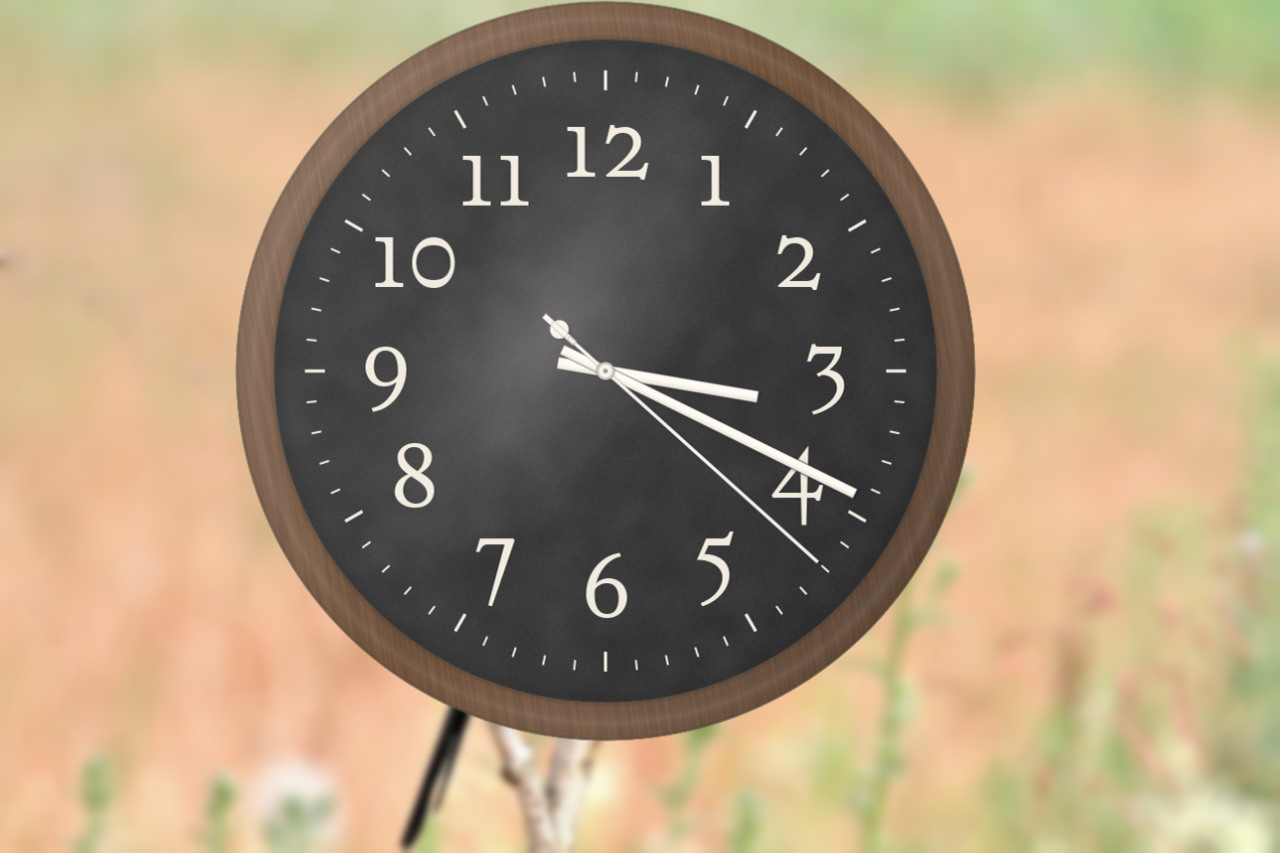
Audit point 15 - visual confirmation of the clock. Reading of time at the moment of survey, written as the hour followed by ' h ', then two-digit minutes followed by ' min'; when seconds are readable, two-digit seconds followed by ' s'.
3 h 19 min 22 s
